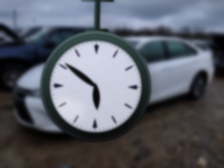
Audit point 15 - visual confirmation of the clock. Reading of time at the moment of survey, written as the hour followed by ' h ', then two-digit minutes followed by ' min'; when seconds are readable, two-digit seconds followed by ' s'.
5 h 51 min
